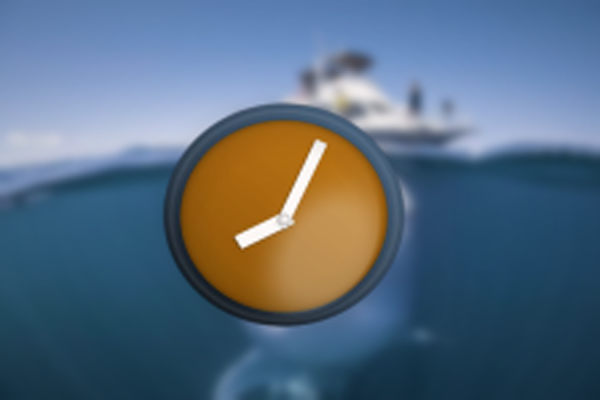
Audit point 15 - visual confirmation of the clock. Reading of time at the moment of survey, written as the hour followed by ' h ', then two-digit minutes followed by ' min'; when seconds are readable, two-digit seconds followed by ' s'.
8 h 04 min
